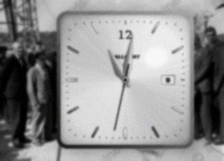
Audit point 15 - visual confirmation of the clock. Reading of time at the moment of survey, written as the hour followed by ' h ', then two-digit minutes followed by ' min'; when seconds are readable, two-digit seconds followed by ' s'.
11 h 01 min 32 s
